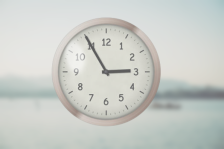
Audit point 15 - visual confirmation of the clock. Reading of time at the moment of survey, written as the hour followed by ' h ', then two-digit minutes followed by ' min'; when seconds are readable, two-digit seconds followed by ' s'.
2 h 55 min
